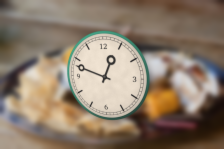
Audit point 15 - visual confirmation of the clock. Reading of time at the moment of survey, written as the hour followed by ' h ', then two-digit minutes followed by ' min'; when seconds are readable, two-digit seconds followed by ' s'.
12 h 48 min
